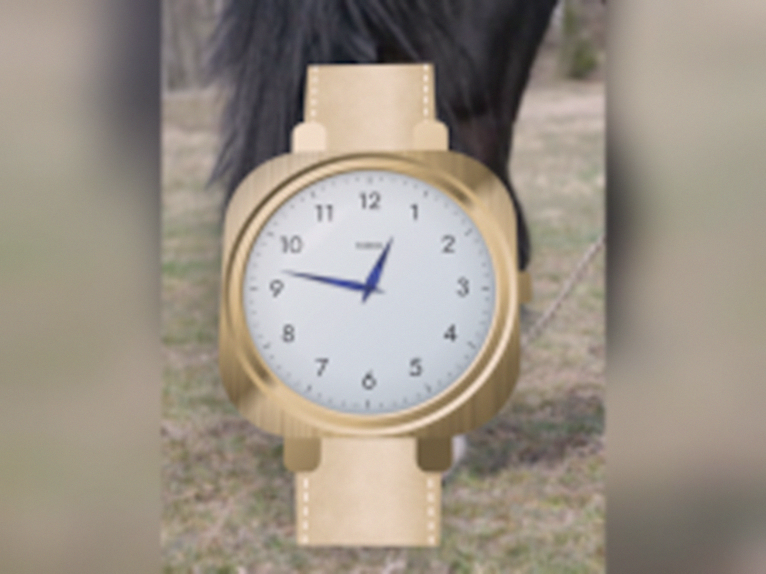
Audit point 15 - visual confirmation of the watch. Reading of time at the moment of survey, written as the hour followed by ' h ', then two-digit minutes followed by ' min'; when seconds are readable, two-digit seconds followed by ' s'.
12 h 47 min
